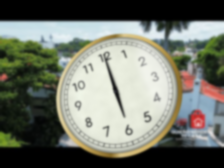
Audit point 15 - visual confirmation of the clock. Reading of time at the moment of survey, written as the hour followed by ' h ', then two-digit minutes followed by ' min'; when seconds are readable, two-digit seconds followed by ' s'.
6 h 00 min
